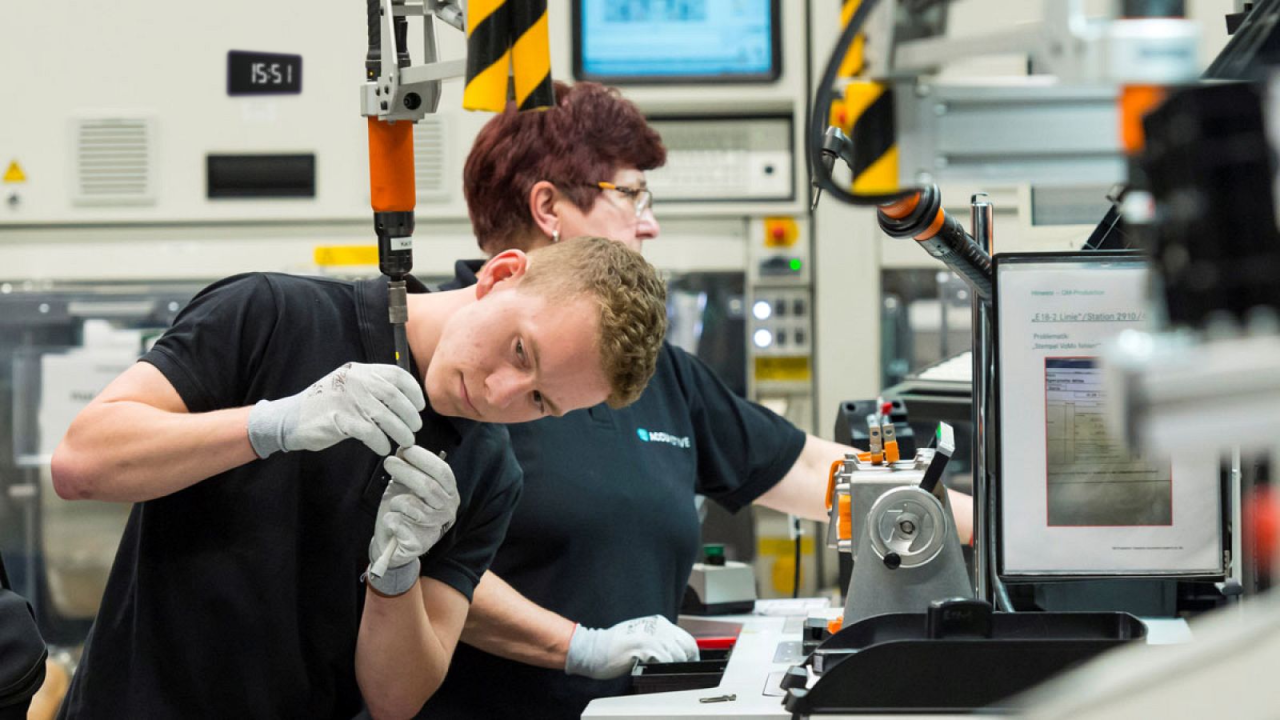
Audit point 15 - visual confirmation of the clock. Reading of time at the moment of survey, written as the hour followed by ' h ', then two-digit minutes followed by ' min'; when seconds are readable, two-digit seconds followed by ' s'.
15 h 51 min
